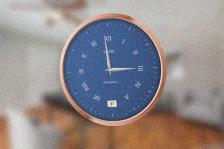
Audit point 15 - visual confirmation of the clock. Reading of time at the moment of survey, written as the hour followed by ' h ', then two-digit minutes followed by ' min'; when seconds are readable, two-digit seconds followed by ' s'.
2 h 59 min
